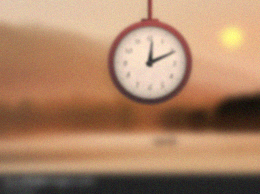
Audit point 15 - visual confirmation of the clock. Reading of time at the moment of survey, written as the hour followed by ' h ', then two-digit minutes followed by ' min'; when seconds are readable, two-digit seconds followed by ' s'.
12 h 11 min
